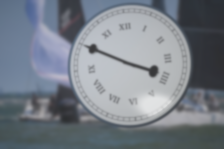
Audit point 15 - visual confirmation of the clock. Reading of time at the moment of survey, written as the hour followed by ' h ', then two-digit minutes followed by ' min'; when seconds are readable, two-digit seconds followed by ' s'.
3 h 50 min
